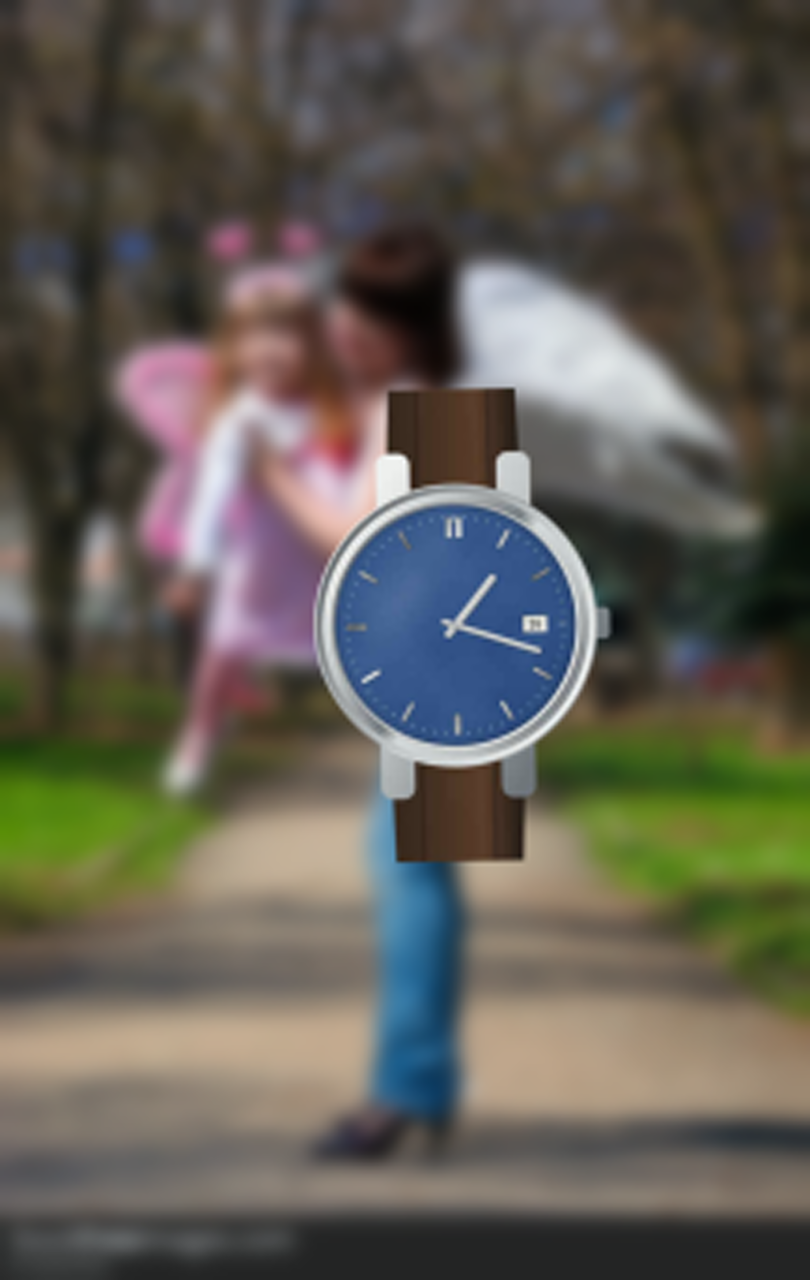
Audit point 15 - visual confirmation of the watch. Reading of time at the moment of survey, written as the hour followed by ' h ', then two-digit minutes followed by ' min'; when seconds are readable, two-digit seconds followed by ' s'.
1 h 18 min
